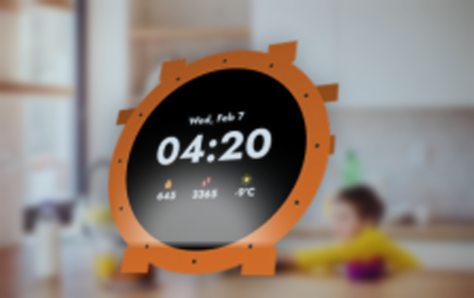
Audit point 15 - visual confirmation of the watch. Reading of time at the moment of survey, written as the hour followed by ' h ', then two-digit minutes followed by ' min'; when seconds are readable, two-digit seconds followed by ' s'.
4 h 20 min
